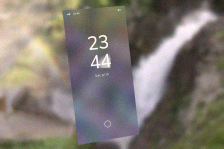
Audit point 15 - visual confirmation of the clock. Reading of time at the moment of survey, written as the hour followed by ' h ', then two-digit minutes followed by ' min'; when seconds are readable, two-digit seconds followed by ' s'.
23 h 44 min
